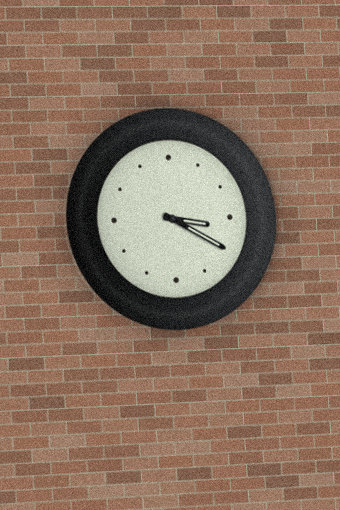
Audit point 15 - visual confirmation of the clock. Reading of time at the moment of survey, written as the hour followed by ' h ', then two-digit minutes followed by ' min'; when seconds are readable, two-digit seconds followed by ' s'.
3 h 20 min
